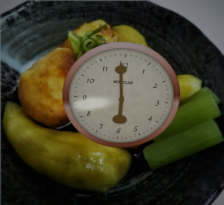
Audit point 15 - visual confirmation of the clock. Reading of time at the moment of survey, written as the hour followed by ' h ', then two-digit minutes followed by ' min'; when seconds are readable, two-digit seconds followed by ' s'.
5 h 59 min
